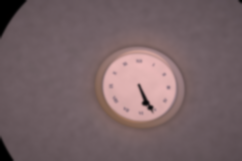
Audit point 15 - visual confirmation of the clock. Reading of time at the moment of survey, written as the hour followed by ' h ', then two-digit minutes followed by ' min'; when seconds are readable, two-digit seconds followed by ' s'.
5 h 26 min
